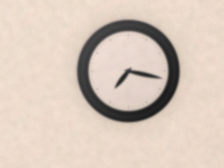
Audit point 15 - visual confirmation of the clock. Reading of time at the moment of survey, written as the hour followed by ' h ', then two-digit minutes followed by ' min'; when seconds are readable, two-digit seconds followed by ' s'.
7 h 17 min
